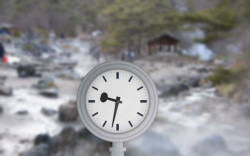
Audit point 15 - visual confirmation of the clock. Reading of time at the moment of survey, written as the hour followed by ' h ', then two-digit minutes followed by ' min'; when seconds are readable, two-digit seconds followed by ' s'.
9 h 32 min
